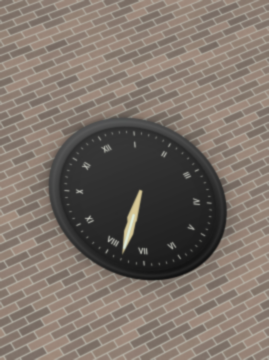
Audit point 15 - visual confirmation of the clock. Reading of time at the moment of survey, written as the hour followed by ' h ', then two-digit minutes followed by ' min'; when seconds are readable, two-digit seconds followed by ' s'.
7 h 38 min
